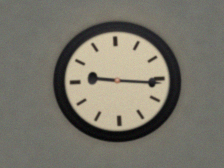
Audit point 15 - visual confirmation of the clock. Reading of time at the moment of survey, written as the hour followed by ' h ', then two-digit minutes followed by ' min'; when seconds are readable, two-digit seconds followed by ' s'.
9 h 16 min
